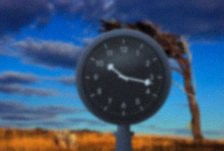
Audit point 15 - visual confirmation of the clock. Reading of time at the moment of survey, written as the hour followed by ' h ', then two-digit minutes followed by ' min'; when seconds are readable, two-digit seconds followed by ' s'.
10 h 17 min
